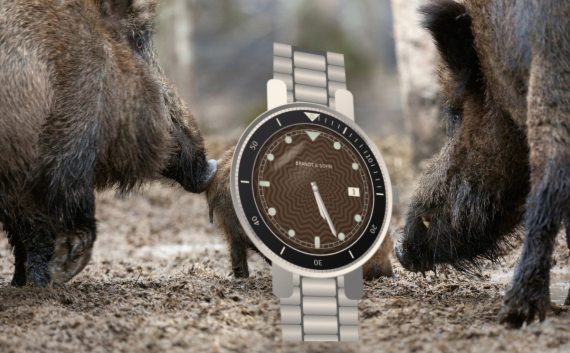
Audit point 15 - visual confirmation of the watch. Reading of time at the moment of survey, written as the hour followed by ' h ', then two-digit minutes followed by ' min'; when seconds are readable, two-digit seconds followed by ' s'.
5 h 26 min
